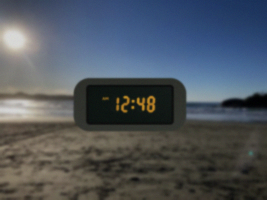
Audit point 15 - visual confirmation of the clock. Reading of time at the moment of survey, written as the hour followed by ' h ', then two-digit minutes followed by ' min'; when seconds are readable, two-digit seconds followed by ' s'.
12 h 48 min
